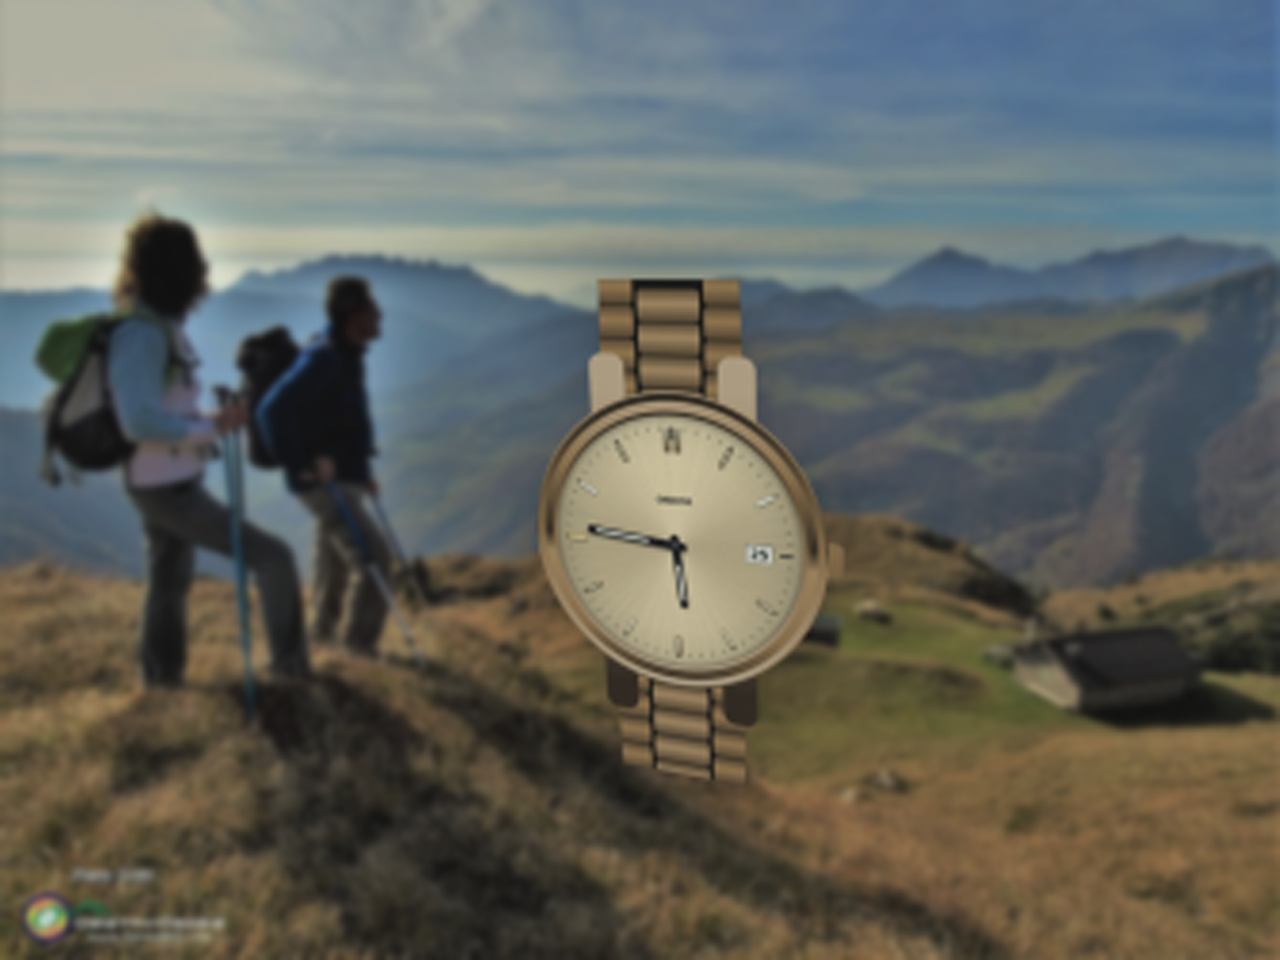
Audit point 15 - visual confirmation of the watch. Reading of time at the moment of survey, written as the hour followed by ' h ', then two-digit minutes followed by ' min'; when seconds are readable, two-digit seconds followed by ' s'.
5 h 46 min
